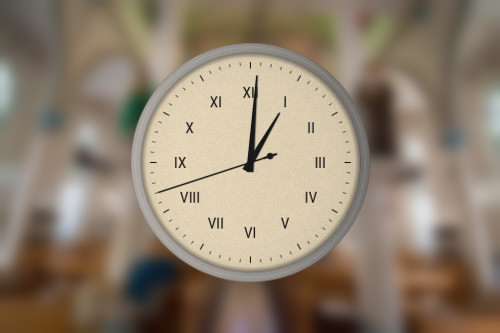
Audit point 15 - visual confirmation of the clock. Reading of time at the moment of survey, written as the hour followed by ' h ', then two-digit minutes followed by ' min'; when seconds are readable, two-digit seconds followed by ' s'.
1 h 00 min 42 s
